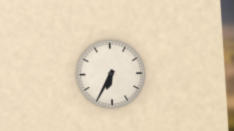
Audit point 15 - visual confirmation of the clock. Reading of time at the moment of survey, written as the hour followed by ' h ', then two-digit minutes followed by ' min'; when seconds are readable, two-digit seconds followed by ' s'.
6 h 35 min
